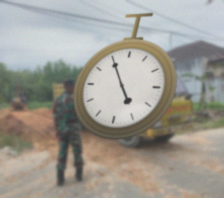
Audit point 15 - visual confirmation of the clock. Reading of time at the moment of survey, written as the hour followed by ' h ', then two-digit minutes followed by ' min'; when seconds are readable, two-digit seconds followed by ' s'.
4 h 55 min
